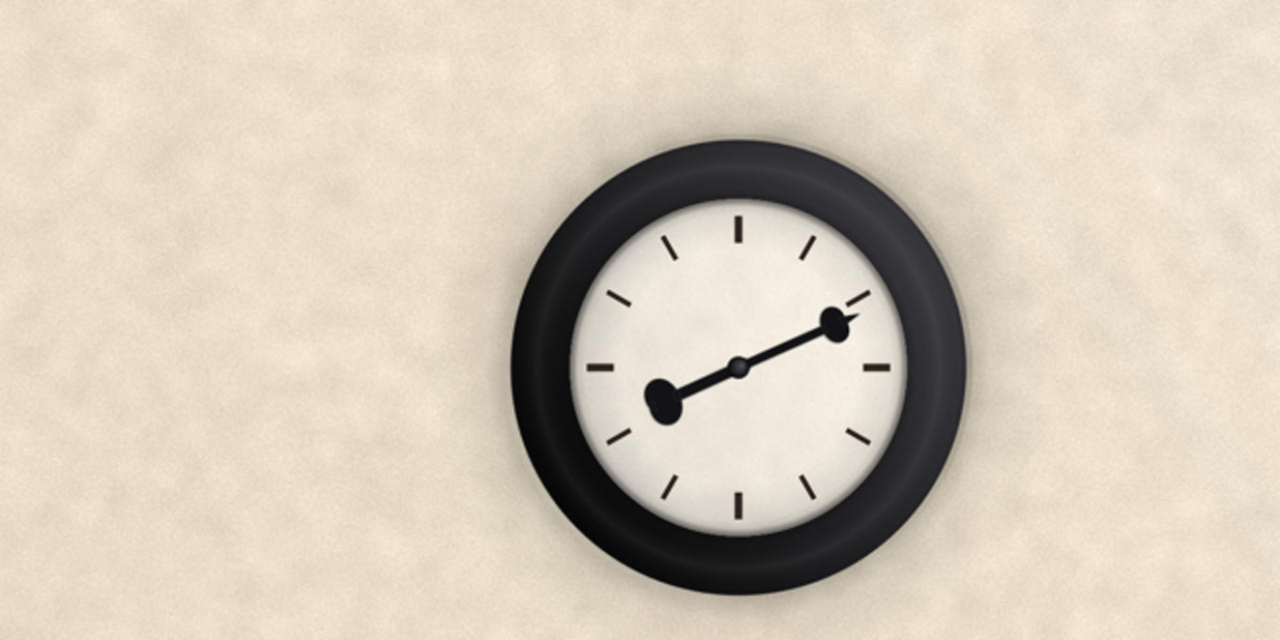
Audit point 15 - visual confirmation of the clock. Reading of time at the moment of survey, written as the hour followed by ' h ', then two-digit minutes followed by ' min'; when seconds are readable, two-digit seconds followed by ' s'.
8 h 11 min
